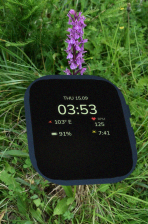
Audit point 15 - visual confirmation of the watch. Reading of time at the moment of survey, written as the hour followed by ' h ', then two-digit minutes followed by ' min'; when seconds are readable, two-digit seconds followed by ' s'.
3 h 53 min
